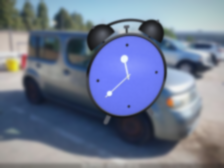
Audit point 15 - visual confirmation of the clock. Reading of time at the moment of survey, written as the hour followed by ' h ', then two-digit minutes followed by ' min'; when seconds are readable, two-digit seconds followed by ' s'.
11 h 39 min
